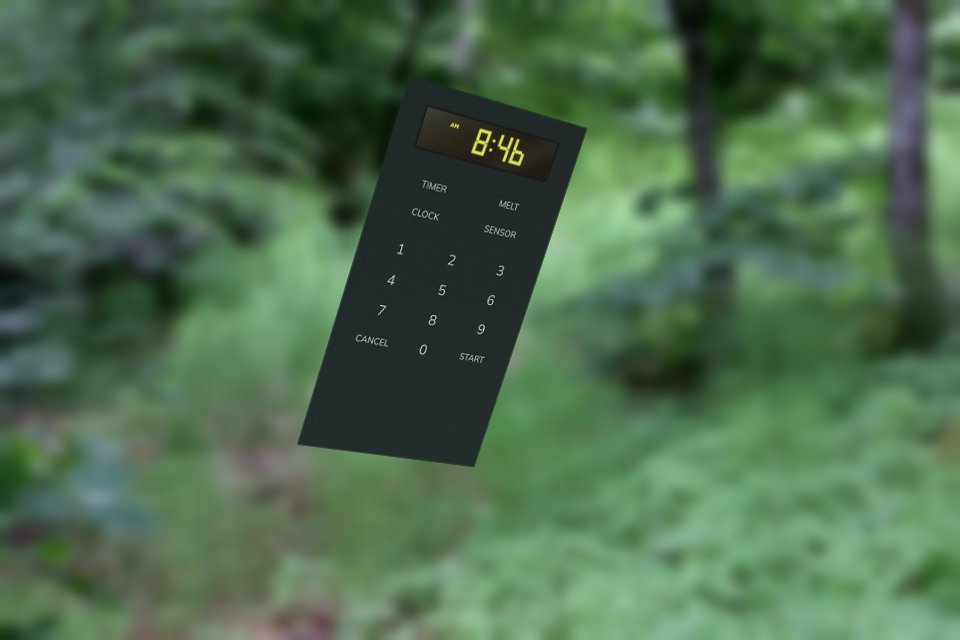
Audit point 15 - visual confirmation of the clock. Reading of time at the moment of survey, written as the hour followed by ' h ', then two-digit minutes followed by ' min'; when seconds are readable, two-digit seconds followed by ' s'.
8 h 46 min
